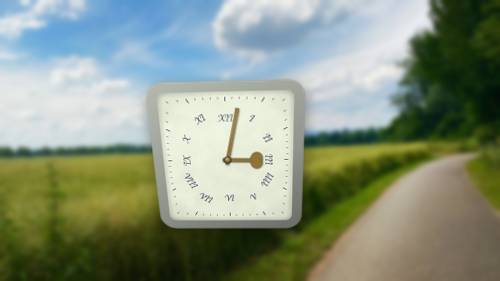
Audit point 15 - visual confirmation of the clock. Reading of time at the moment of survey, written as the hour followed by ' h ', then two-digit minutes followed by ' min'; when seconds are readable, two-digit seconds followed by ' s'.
3 h 02 min
